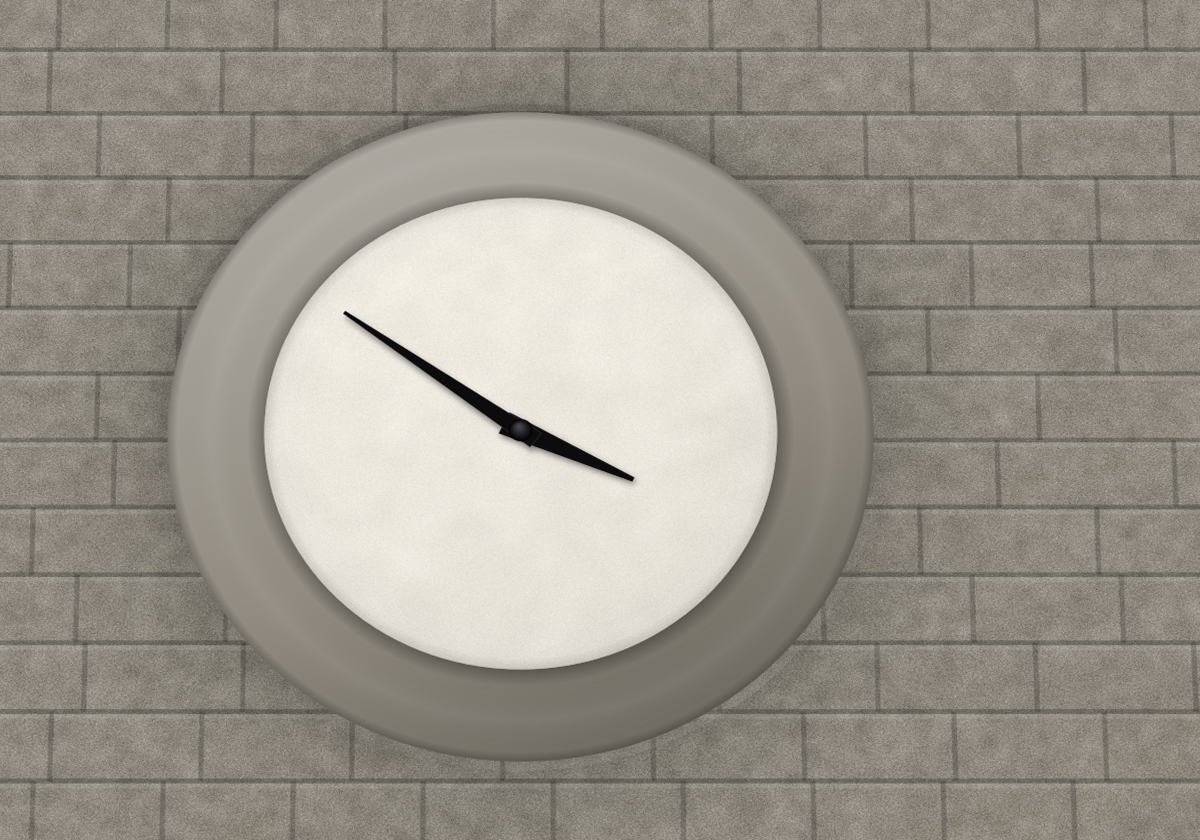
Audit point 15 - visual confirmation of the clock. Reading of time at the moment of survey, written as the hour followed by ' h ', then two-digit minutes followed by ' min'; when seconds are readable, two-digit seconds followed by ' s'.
3 h 51 min
